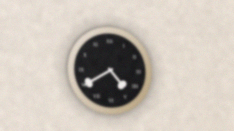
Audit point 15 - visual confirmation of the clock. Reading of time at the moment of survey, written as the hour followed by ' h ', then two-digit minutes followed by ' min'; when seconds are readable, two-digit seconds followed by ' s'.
4 h 40 min
